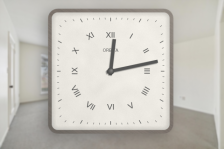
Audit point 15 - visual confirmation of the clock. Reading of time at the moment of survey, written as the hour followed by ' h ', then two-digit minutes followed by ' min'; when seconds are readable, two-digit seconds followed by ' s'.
12 h 13 min
